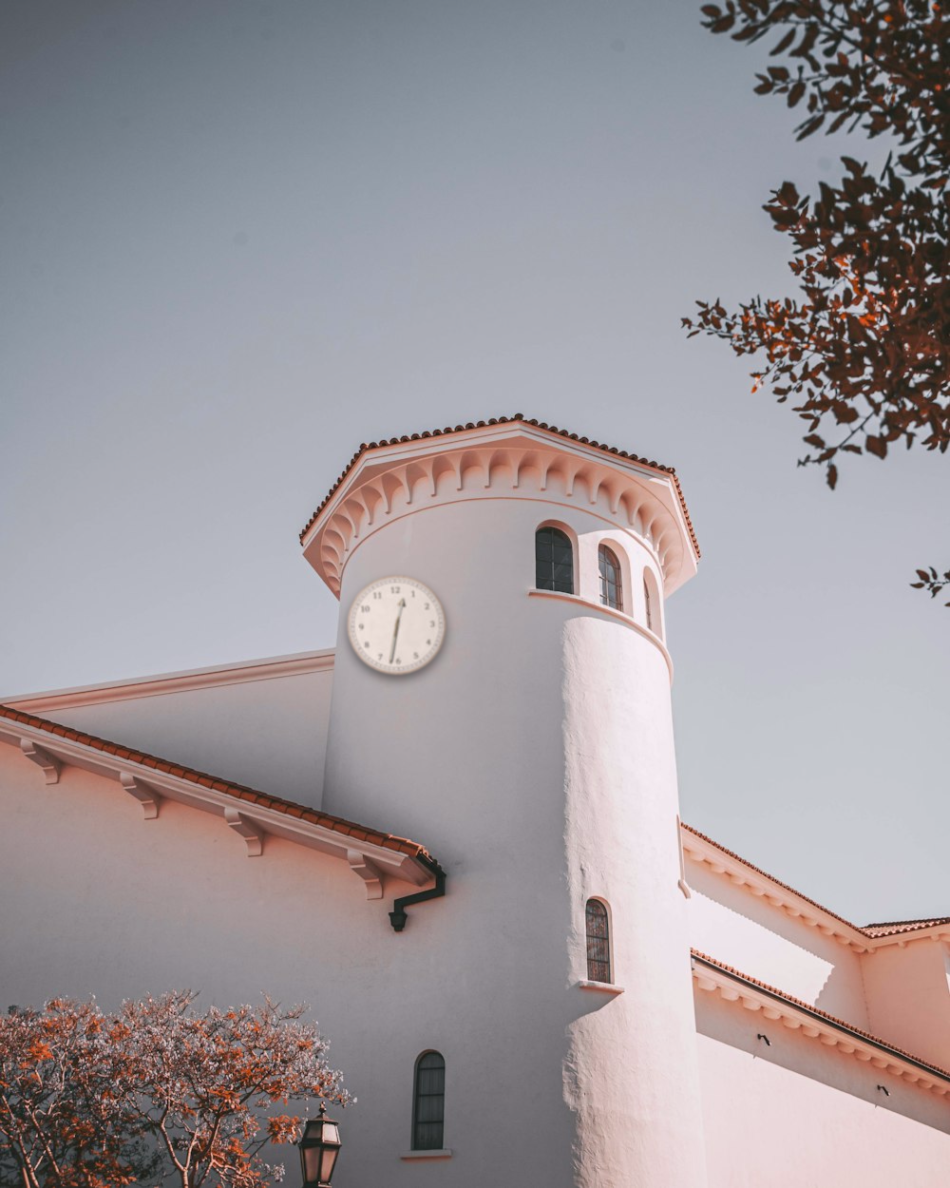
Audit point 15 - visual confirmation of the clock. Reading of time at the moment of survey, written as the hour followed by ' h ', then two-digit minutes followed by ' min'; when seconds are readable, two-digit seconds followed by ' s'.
12 h 32 min
